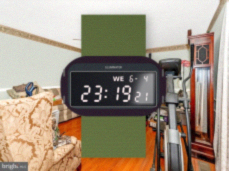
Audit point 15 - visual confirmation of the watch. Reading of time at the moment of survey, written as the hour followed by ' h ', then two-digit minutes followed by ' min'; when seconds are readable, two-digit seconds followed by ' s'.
23 h 19 min 21 s
